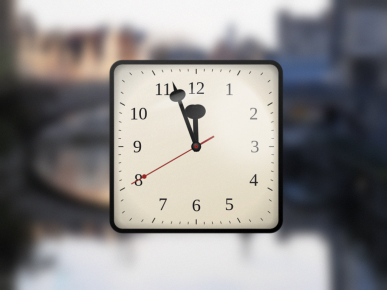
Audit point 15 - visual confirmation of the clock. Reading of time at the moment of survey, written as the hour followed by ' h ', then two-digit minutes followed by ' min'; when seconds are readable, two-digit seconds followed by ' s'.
11 h 56 min 40 s
